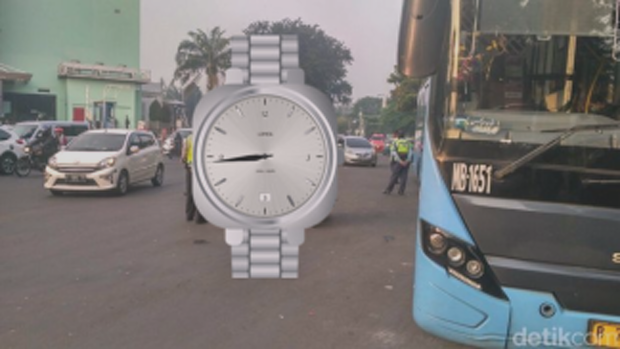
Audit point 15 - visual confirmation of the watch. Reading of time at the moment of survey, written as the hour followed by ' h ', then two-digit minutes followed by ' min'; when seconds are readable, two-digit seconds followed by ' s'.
8 h 44 min
